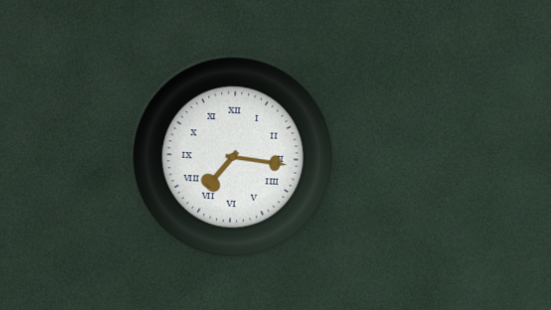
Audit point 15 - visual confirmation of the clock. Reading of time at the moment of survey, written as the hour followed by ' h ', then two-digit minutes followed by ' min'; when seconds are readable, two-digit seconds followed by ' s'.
7 h 16 min
